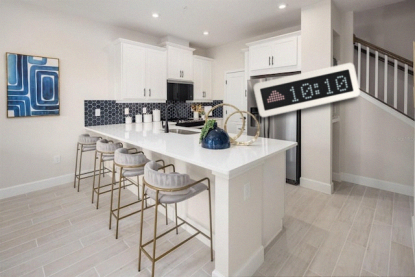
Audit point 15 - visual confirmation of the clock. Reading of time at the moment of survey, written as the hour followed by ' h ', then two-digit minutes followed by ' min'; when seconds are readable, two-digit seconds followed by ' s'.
10 h 10 min
